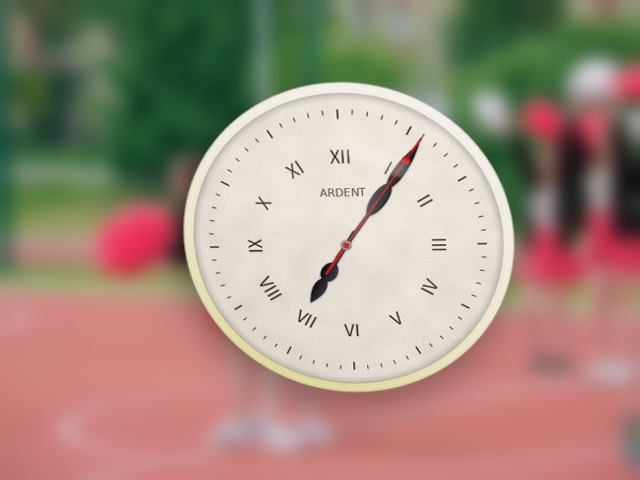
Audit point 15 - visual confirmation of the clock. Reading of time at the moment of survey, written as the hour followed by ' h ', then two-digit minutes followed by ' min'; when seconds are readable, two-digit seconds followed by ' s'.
7 h 06 min 06 s
